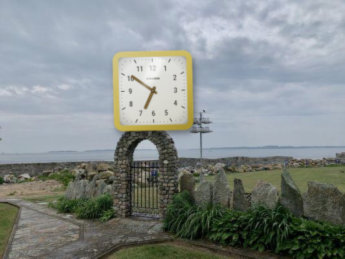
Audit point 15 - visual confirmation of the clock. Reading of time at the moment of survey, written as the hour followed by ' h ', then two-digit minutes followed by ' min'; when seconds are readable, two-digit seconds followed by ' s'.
6 h 51 min
